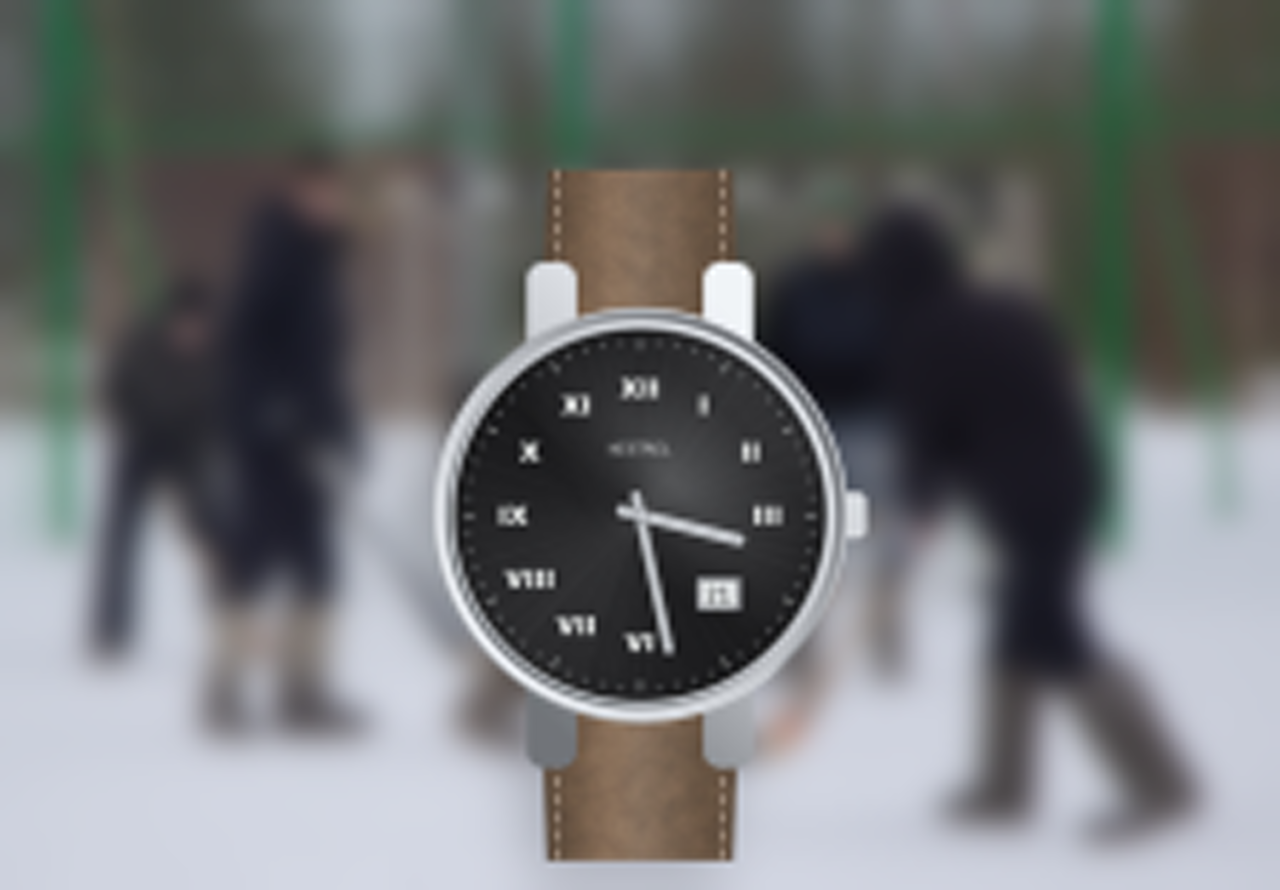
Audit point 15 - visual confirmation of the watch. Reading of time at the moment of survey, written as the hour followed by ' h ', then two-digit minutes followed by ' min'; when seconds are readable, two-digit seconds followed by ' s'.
3 h 28 min
